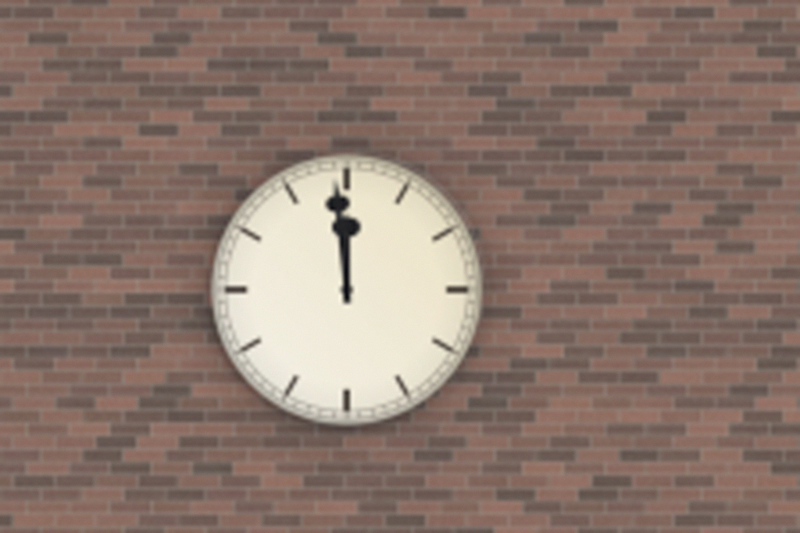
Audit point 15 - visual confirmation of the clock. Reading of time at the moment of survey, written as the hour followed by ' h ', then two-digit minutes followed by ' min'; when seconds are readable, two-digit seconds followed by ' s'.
11 h 59 min
